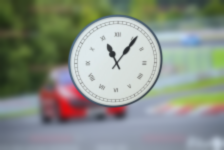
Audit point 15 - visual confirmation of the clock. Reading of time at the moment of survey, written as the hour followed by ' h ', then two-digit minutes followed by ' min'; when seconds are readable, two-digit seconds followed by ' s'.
11 h 06 min
